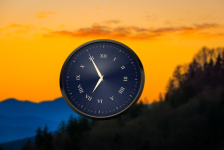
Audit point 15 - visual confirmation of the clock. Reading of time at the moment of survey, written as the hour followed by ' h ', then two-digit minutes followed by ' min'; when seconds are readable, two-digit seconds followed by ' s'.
6 h 55 min
